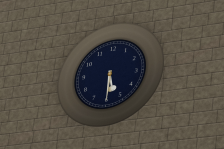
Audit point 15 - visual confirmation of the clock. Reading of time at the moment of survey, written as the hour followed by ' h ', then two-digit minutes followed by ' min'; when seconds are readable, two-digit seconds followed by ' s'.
5 h 30 min
